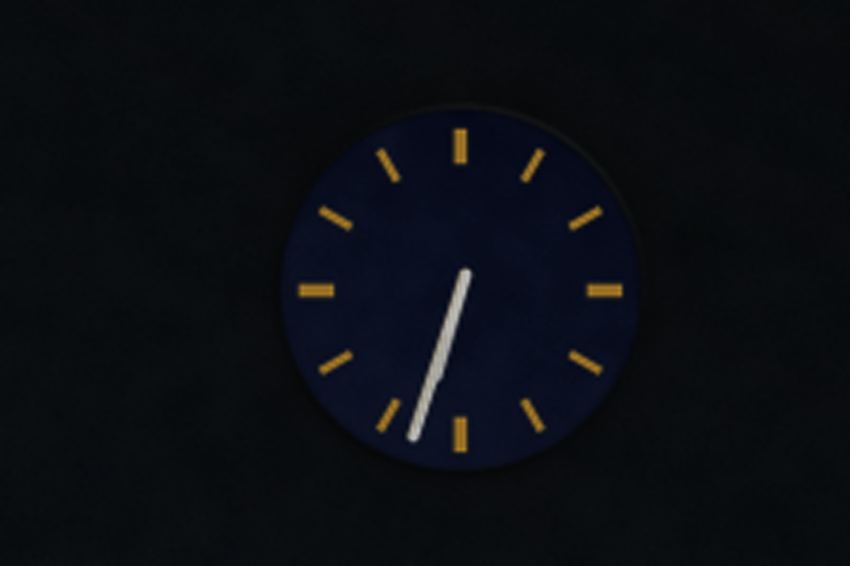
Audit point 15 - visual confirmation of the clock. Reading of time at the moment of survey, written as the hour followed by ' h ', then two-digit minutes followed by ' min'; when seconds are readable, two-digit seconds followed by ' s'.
6 h 33 min
